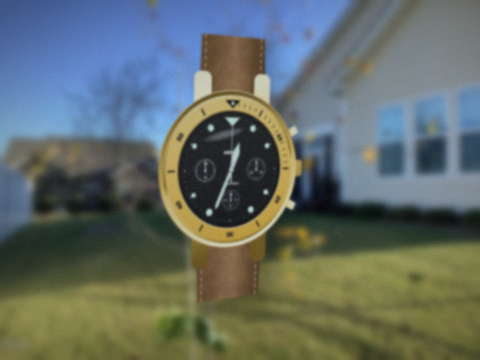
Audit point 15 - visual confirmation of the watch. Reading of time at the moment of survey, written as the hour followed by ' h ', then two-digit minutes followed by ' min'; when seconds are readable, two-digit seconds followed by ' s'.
12 h 34 min
